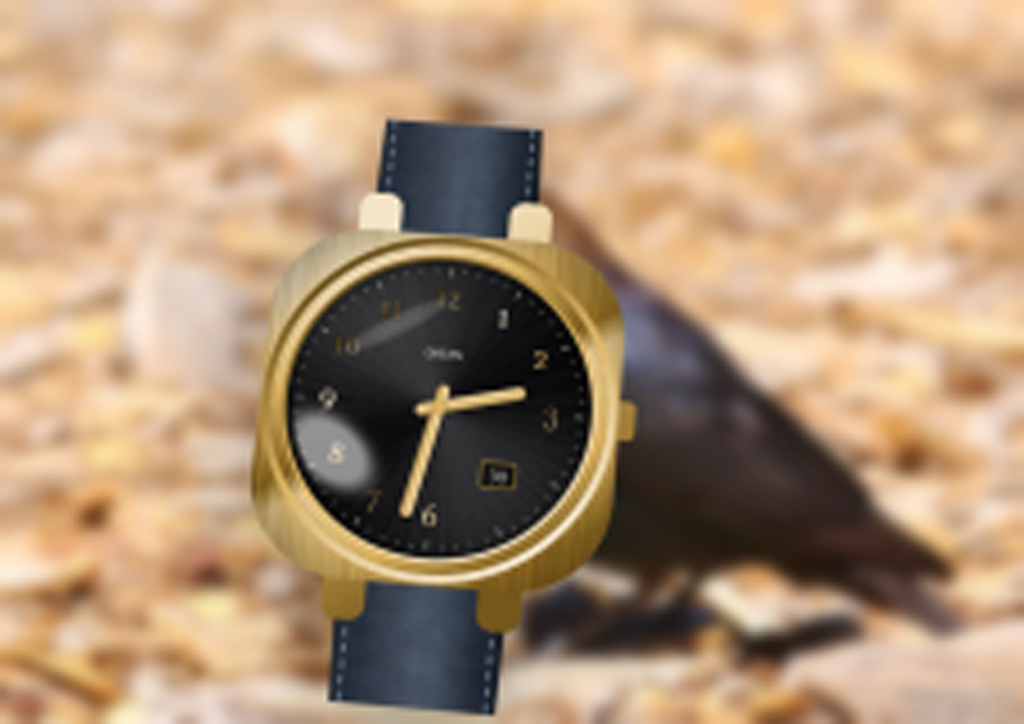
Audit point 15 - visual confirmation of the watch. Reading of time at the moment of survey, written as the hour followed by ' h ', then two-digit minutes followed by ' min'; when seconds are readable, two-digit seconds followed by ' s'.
2 h 32 min
